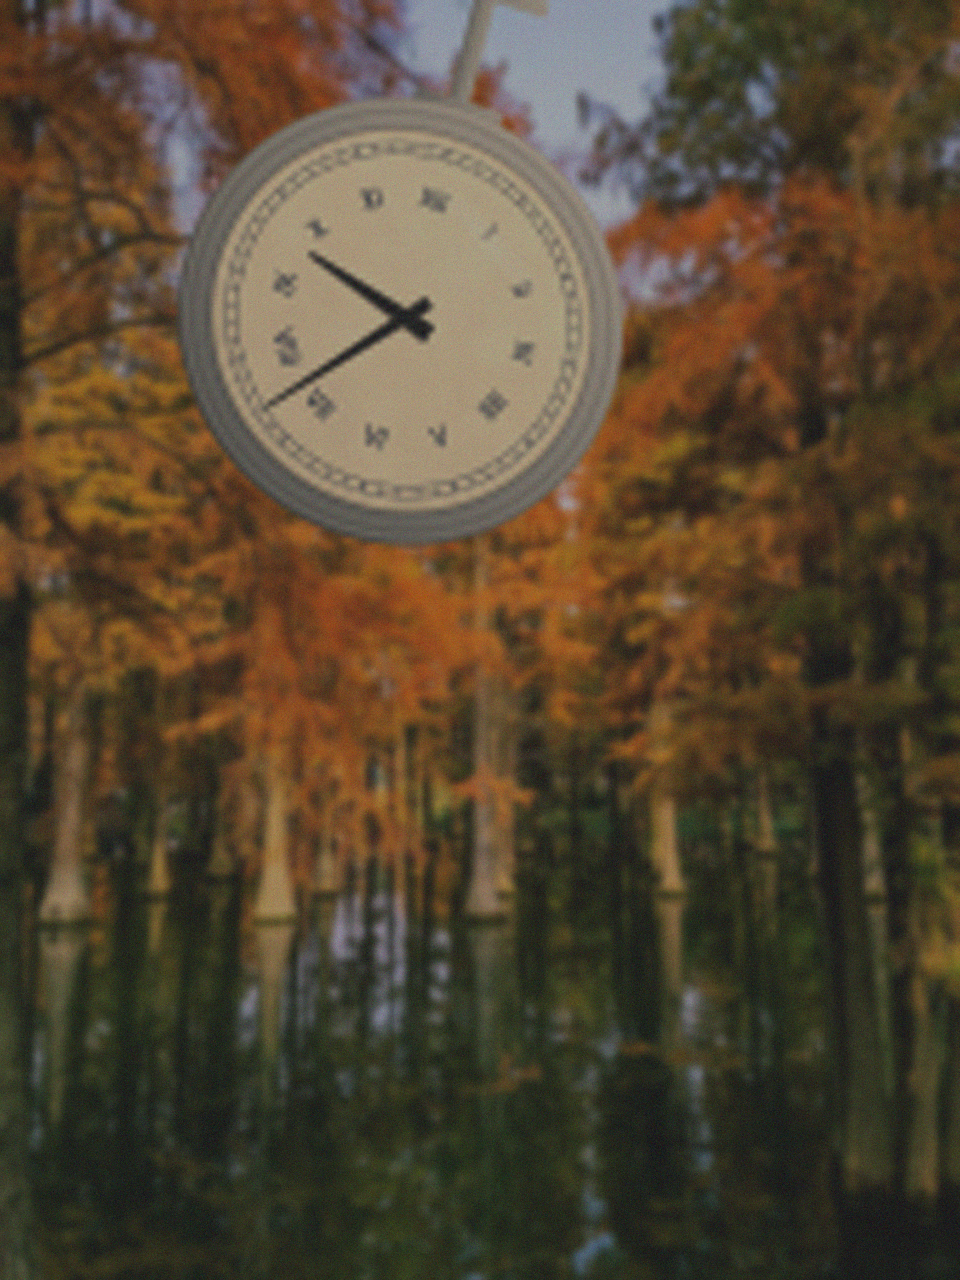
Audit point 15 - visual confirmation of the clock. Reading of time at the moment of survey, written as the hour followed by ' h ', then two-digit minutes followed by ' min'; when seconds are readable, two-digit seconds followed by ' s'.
9 h 37 min
